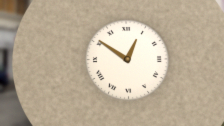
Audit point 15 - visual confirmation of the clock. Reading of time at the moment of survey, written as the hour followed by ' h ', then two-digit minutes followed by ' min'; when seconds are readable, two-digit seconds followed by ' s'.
12 h 51 min
